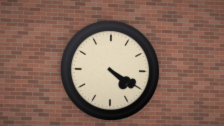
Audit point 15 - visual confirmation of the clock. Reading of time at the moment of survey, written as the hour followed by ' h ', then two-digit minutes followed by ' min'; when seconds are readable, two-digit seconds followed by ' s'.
4 h 20 min
